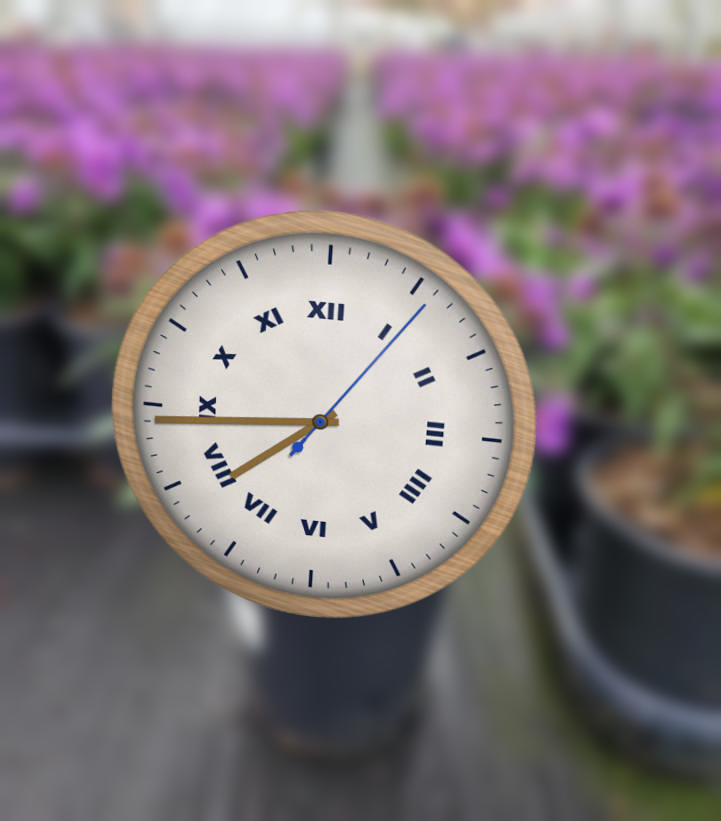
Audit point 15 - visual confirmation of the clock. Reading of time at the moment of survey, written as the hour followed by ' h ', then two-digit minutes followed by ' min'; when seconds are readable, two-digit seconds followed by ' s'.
7 h 44 min 06 s
